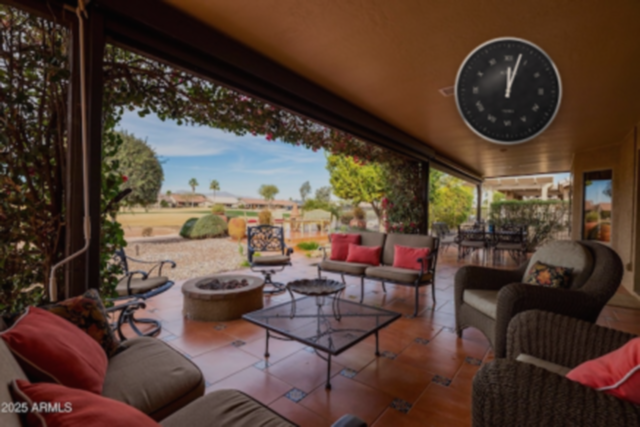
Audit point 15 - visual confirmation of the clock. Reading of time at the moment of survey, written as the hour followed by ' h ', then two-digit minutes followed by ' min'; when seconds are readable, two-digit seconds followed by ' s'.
12 h 03 min
